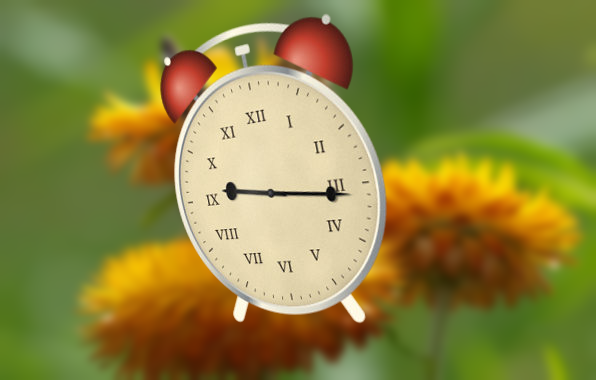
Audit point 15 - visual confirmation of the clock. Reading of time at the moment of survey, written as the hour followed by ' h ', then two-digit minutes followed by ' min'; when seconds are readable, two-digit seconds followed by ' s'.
9 h 16 min
